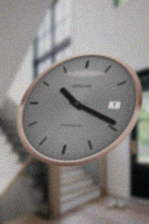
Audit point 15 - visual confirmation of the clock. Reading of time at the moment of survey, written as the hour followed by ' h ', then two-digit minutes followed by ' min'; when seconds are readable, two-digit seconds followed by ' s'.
10 h 19 min
